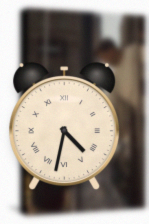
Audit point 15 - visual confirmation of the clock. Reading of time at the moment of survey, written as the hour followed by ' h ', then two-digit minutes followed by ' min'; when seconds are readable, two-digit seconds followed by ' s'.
4 h 32 min
